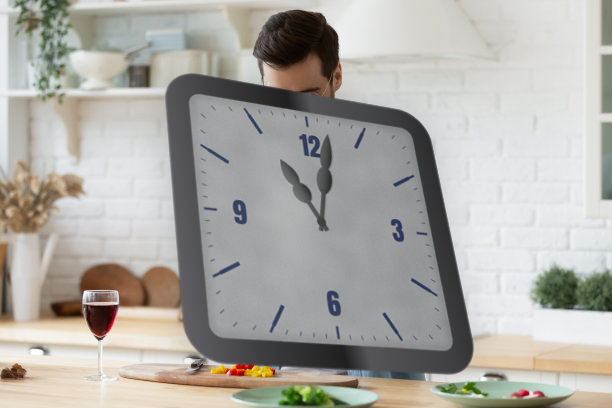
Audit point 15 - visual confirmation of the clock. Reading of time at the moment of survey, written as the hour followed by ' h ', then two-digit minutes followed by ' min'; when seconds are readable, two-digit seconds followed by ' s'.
11 h 02 min
